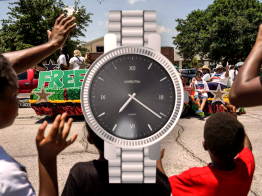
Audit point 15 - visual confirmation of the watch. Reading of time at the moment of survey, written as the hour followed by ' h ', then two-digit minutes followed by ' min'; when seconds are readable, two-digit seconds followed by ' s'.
7 h 21 min
